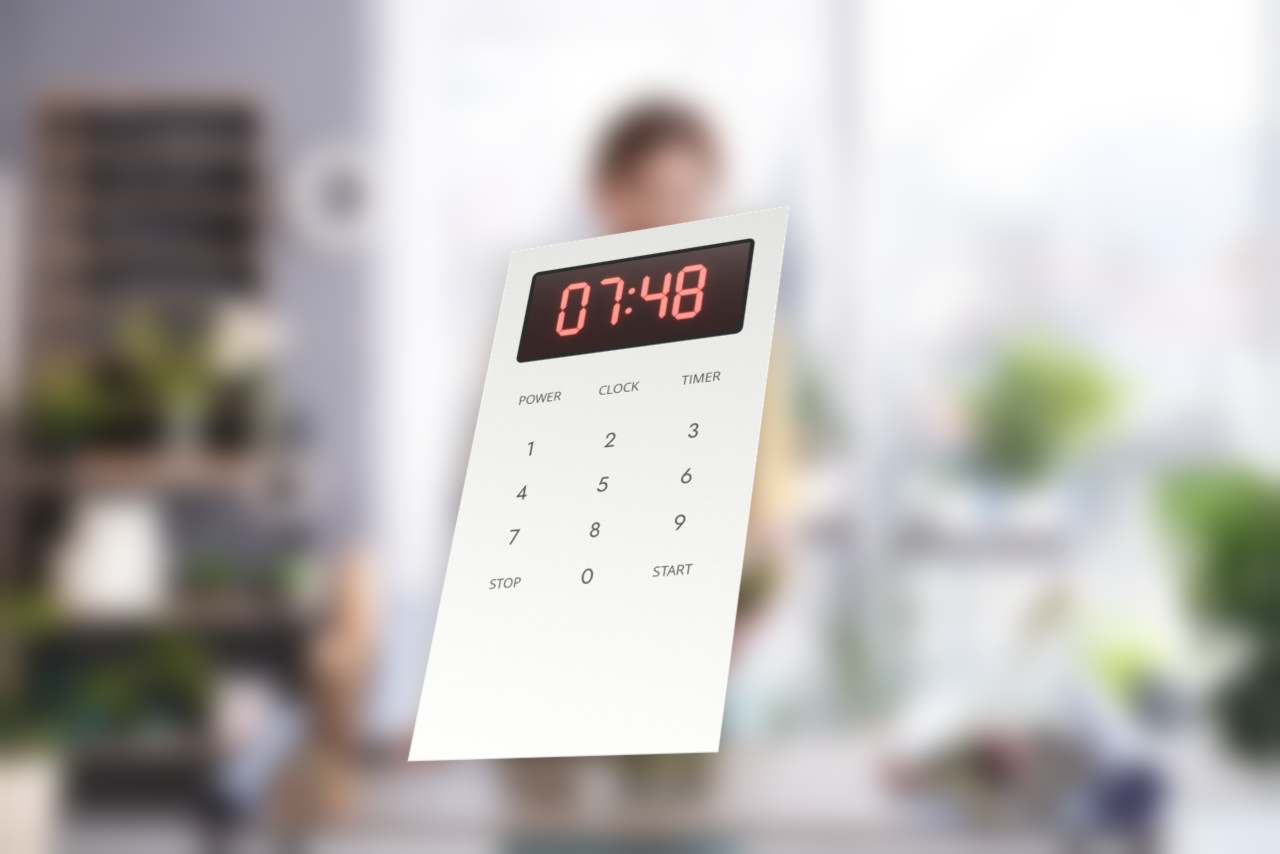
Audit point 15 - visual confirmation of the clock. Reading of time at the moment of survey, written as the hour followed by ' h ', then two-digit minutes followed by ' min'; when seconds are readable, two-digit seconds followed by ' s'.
7 h 48 min
